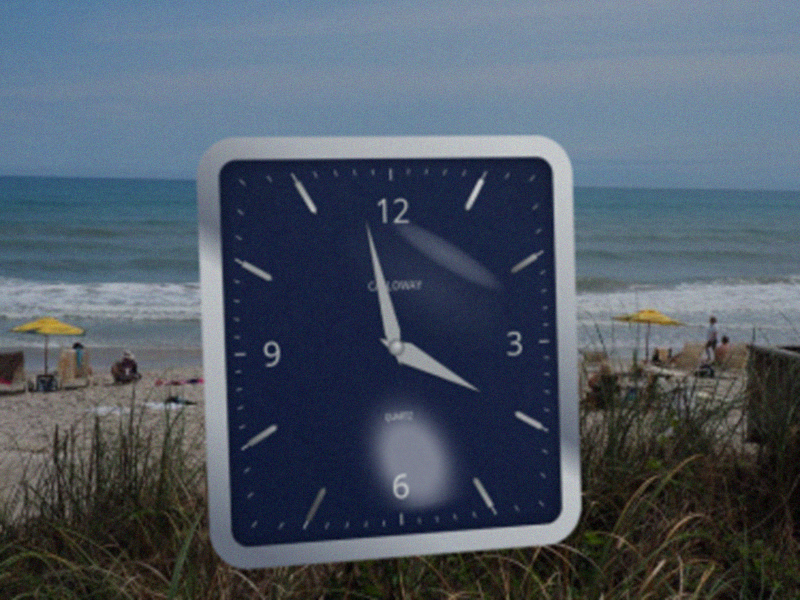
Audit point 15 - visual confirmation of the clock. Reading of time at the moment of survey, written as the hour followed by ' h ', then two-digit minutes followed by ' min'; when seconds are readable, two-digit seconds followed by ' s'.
3 h 58 min
